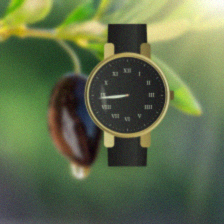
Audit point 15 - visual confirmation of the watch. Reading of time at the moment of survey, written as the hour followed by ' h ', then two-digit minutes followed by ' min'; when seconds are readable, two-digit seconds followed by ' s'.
8 h 44 min
